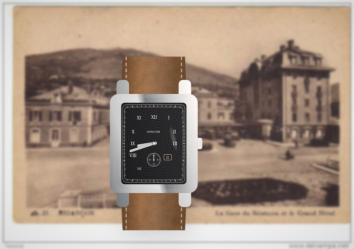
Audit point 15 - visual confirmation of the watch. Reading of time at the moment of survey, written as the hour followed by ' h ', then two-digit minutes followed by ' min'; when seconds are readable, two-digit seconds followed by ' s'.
8 h 42 min
